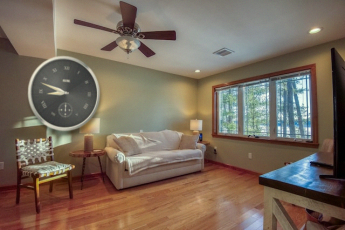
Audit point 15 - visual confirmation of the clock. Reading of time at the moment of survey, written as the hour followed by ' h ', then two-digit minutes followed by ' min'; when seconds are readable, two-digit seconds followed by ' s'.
8 h 48 min
